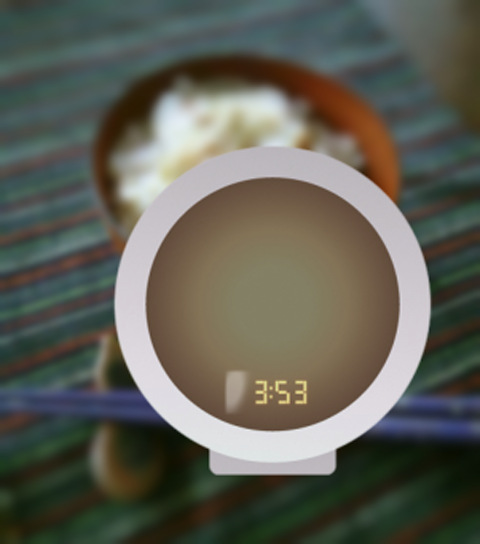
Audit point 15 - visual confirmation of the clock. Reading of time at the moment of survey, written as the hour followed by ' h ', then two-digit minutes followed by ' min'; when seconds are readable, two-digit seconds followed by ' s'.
3 h 53 min
